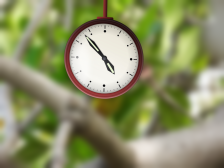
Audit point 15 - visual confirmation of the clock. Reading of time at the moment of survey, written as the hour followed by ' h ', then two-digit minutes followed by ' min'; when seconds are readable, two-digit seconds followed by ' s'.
4 h 53 min
